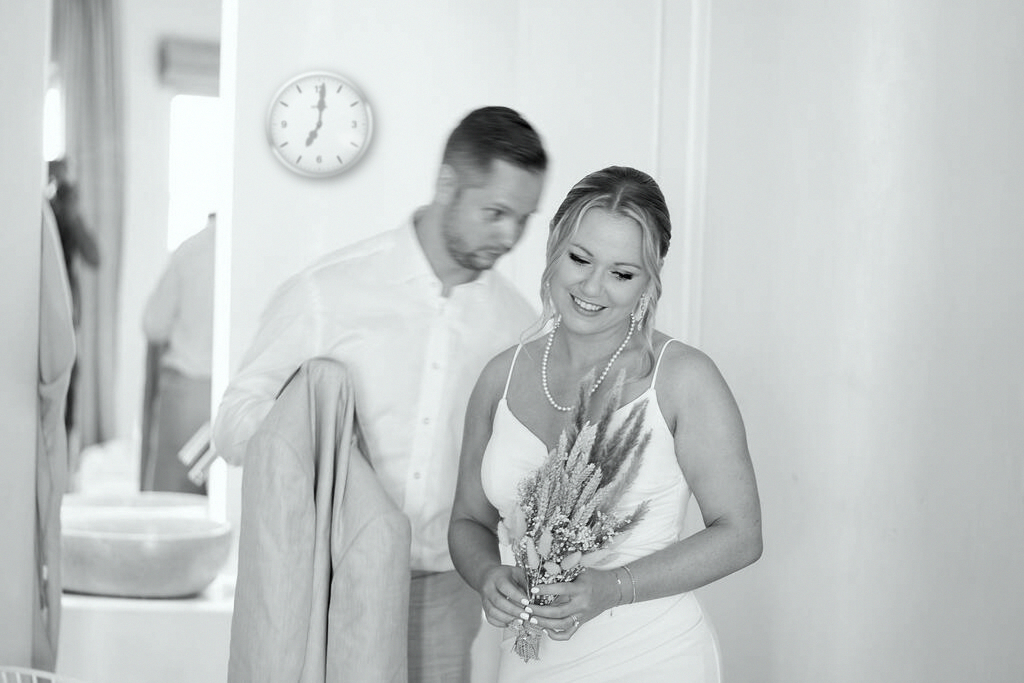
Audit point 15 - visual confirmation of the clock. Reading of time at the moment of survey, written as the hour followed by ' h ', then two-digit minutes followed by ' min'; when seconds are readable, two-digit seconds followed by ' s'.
7 h 01 min
